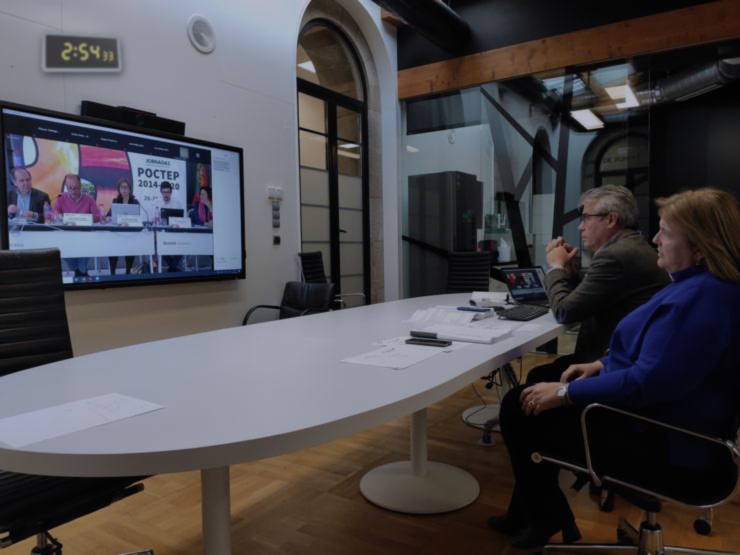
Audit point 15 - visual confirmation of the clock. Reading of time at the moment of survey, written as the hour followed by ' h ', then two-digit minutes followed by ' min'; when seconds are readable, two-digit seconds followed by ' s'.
2 h 54 min
